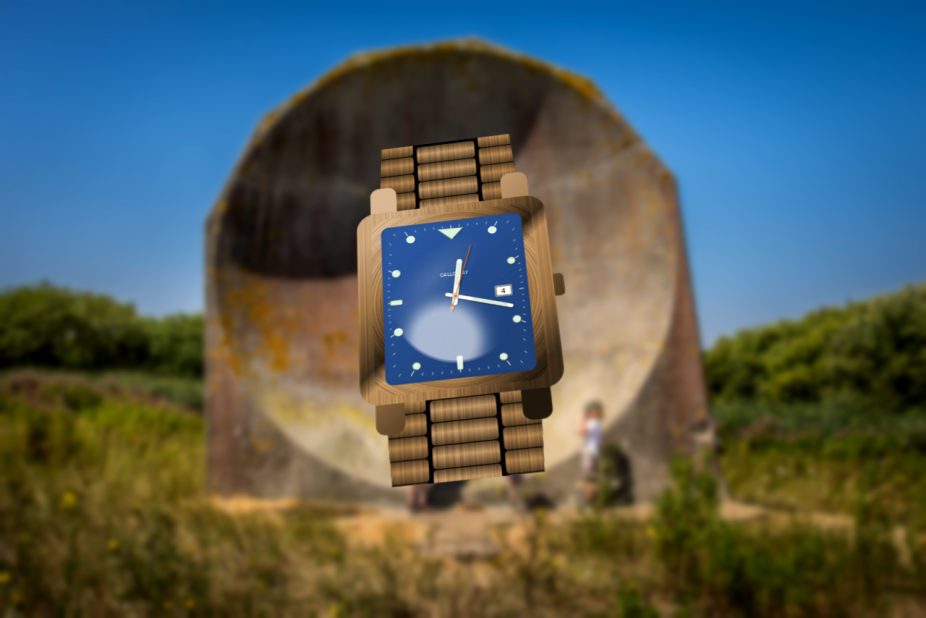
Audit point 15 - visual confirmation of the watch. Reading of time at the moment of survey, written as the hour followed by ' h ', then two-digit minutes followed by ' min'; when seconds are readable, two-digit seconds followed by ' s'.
12 h 18 min 03 s
